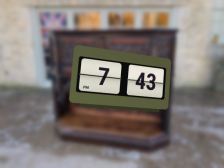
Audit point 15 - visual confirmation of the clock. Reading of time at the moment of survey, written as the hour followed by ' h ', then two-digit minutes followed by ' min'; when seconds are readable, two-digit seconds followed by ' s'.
7 h 43 min
